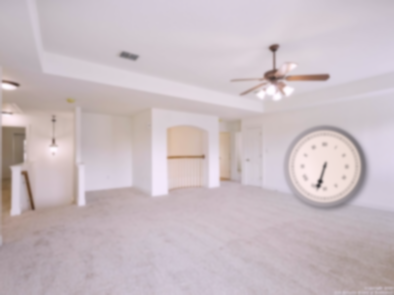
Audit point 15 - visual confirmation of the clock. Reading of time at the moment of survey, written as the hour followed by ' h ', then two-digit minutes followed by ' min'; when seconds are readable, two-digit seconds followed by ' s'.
6 h 33 min
